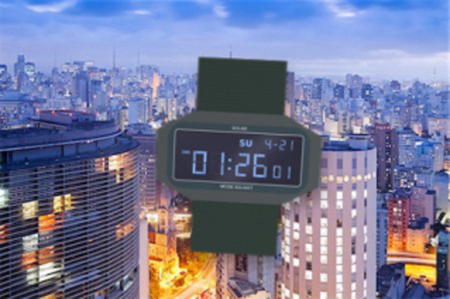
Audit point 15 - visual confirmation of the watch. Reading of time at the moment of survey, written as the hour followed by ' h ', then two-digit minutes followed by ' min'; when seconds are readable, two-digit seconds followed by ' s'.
1 h 26 min 01 s
